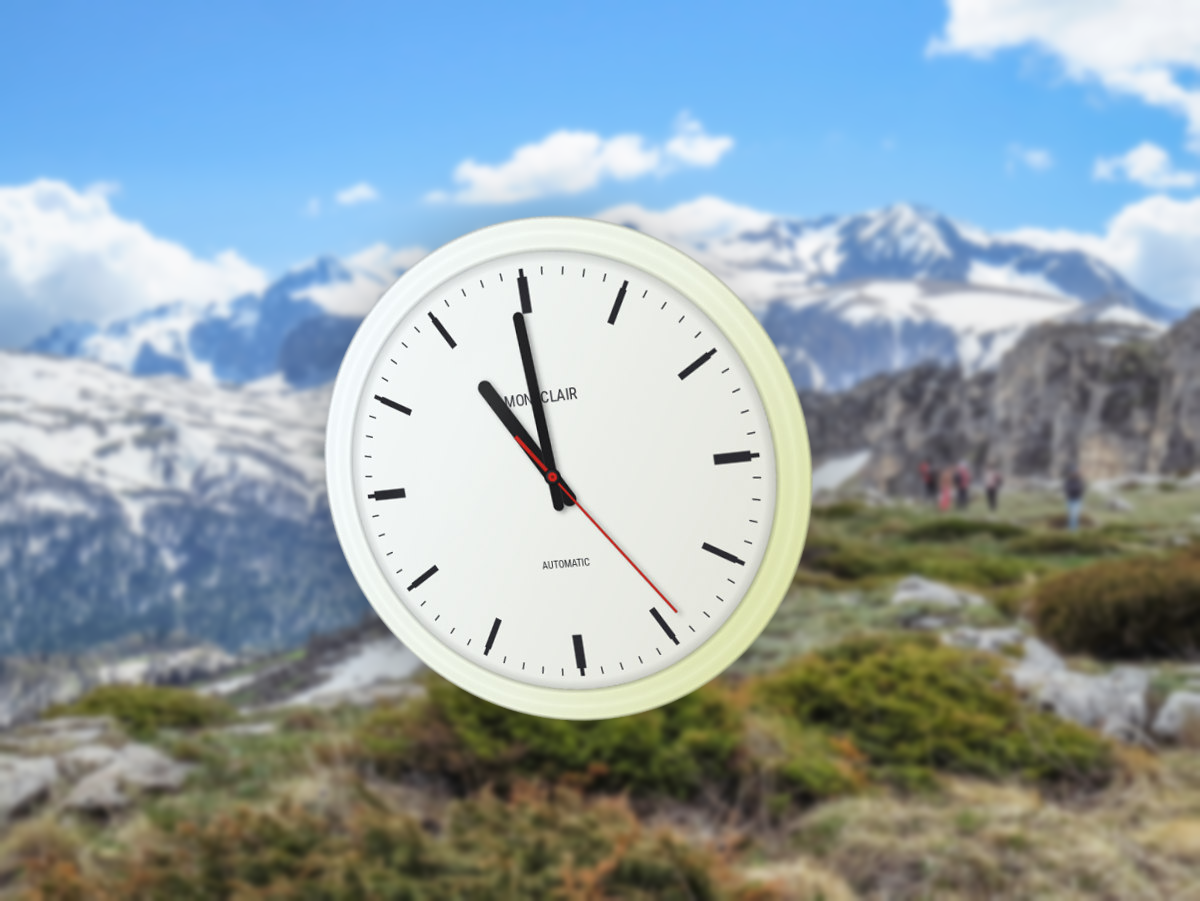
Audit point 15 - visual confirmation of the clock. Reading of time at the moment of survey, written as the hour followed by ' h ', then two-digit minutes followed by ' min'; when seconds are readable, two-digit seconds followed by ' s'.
10 h 59 min 24 s
